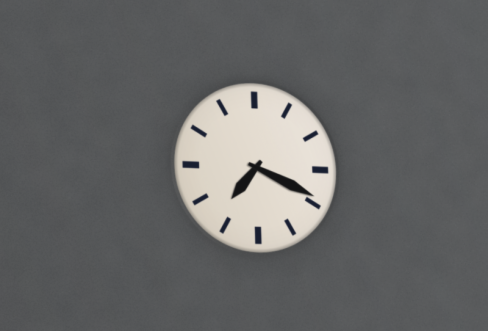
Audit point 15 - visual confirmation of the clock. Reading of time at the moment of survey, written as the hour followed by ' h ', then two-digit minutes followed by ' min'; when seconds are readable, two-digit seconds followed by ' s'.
7 h 19 min
